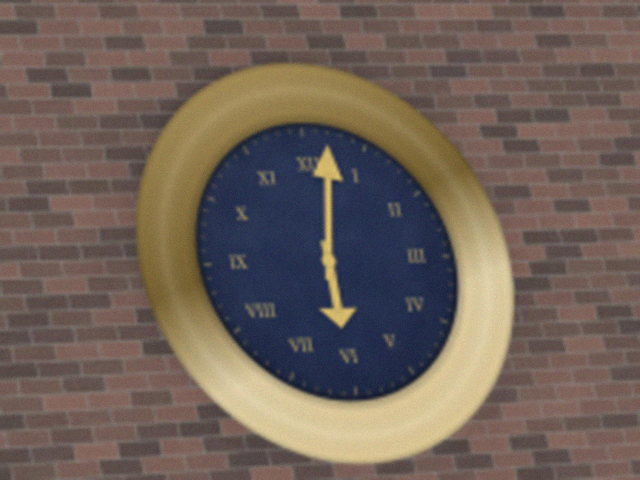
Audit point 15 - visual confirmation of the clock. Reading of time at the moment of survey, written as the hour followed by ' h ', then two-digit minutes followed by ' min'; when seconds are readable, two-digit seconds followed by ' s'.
6 h 02 min
